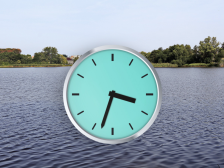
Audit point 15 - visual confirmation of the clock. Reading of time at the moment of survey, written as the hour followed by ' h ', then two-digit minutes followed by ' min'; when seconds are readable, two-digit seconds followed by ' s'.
3 h 33 min
